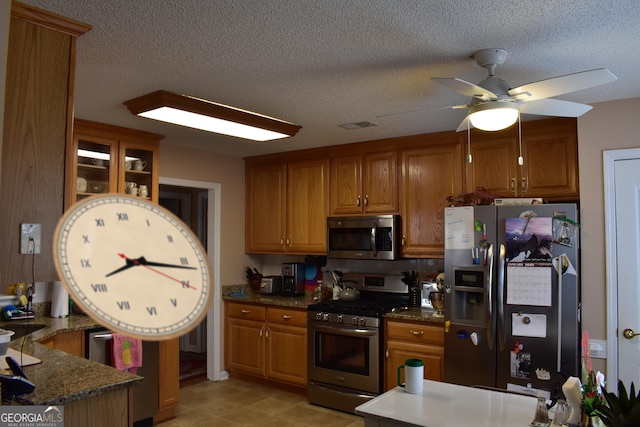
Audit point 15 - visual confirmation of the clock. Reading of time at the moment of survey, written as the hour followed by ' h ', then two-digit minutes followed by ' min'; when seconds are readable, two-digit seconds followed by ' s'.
8 h 16 min 20 s
